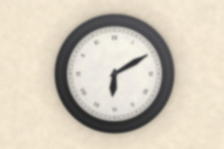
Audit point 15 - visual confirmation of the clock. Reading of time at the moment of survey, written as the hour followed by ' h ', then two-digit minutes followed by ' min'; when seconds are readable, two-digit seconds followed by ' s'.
6 h 10 min
